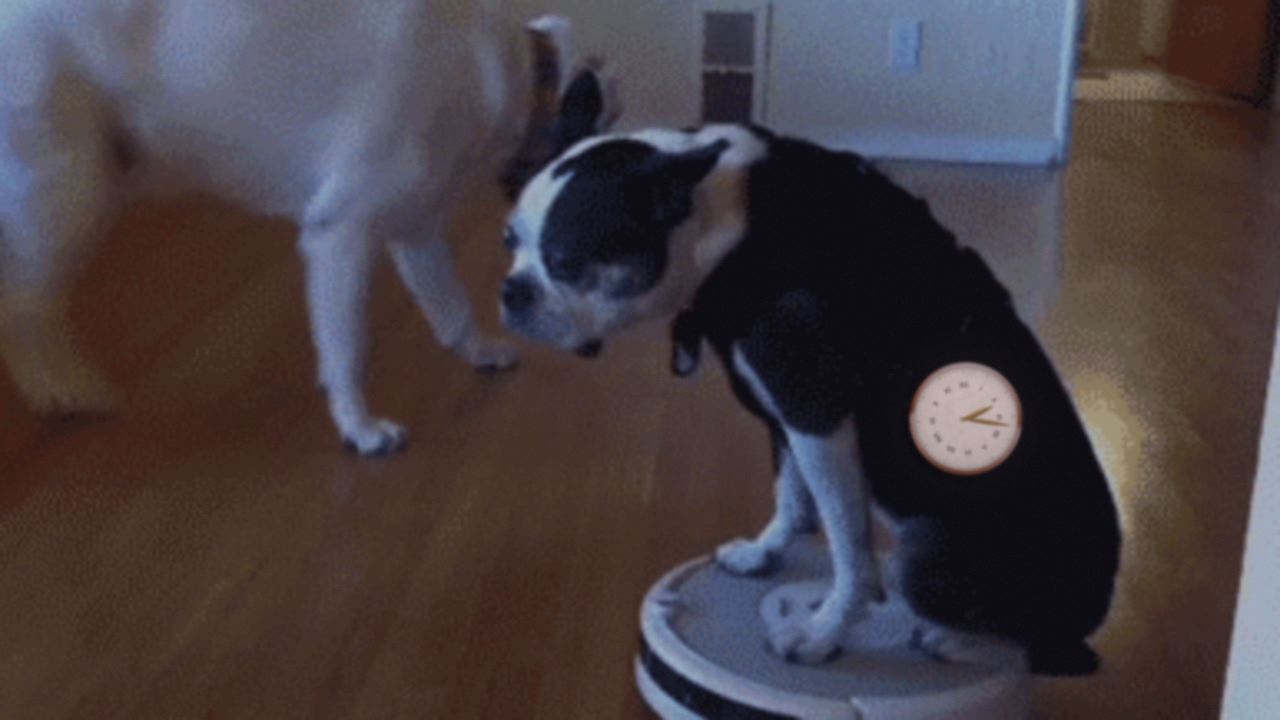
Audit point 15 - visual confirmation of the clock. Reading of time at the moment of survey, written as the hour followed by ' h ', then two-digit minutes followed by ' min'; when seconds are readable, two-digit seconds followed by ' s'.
2 h 17 min
